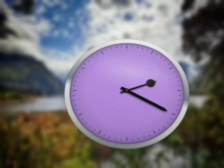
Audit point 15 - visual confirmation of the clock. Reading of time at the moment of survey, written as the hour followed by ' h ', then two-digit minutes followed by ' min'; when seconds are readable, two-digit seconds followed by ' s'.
2 h 20 min
